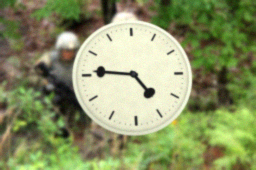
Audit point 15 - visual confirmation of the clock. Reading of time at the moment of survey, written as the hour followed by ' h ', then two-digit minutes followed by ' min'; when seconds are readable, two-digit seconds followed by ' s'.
4 h 46 min
